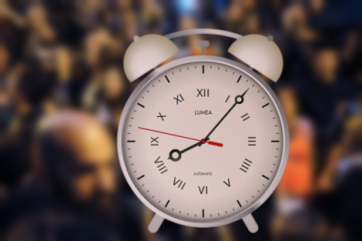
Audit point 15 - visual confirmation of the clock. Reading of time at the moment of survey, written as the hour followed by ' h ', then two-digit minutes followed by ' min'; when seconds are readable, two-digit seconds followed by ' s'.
8 h 06 min 47 s
